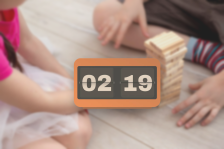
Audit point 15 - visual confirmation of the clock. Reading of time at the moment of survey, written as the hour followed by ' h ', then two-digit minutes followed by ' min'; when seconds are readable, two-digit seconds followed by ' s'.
2 h 19 min
